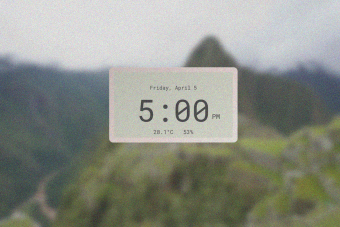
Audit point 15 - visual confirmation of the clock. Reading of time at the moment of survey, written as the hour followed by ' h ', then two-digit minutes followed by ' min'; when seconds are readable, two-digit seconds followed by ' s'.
5 h 00 min
